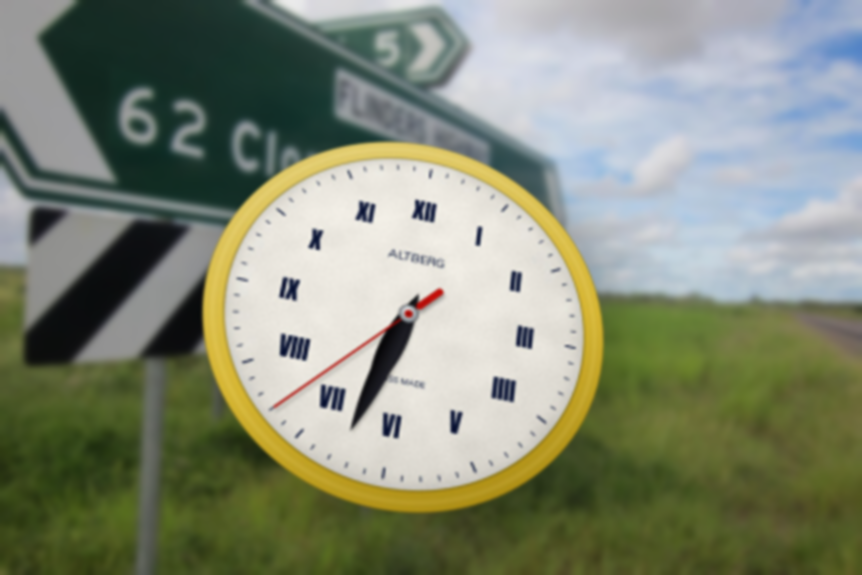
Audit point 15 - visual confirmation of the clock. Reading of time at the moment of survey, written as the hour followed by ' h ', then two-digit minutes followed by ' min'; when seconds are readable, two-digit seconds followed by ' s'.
6 h 32 min 37 s
